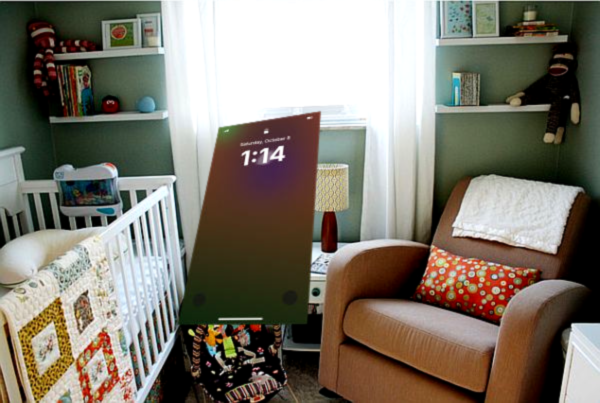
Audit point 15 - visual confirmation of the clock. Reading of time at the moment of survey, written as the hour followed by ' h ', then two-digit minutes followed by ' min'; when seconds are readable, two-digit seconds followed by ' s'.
1 h 14 min
